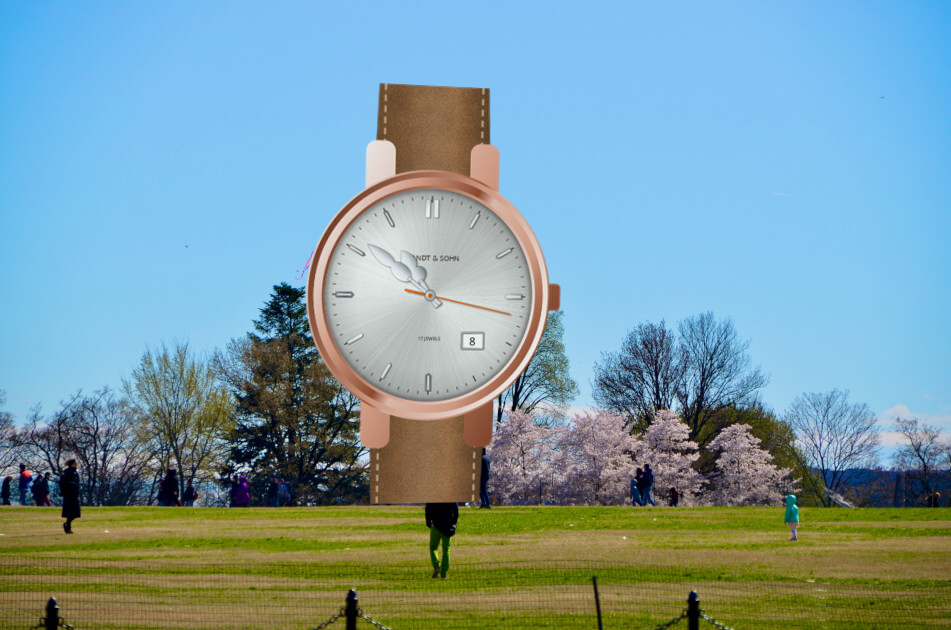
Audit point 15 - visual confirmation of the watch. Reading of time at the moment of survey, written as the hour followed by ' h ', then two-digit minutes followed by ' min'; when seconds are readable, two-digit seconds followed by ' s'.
10 h 51 min 17 s
